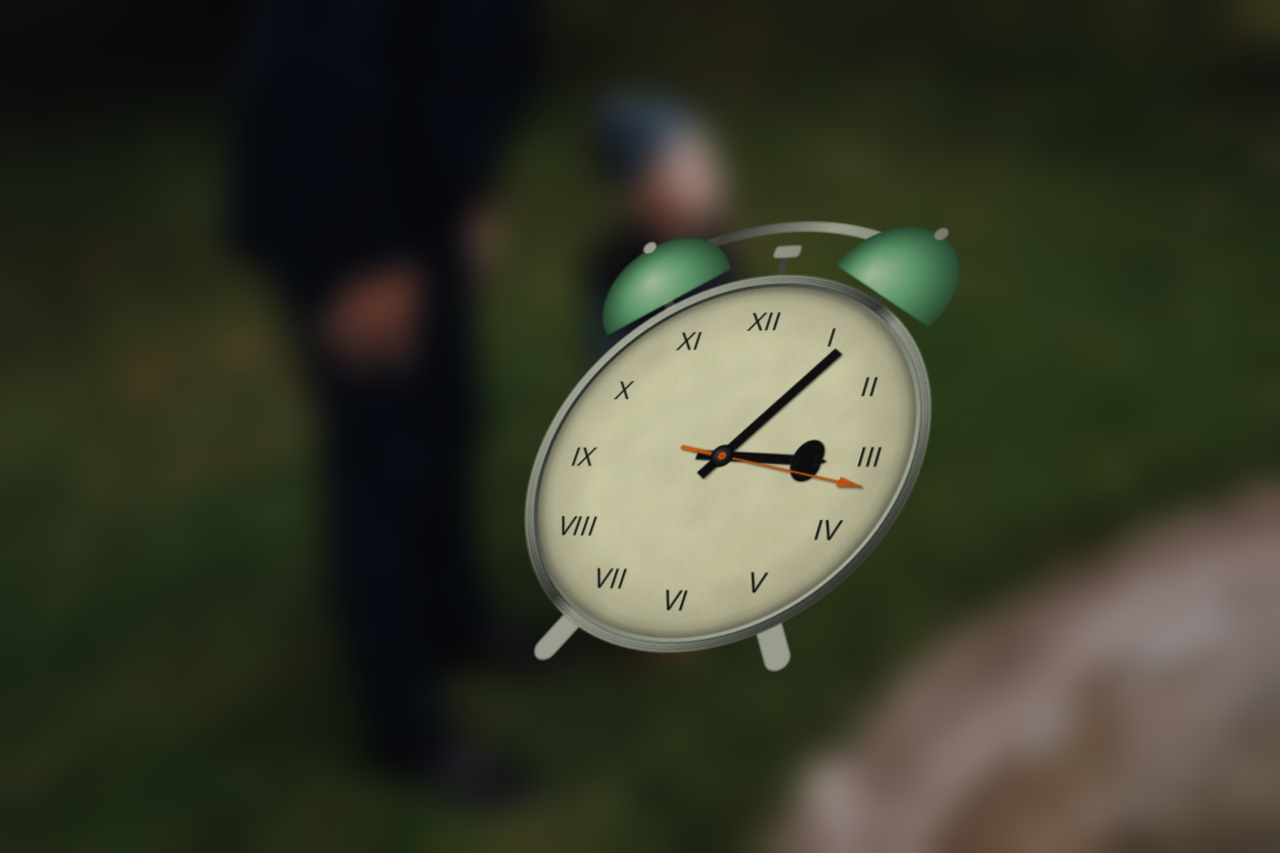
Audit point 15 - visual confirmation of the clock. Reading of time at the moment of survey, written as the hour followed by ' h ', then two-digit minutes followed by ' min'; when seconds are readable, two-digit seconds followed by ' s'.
3 h 06 min 17 s
